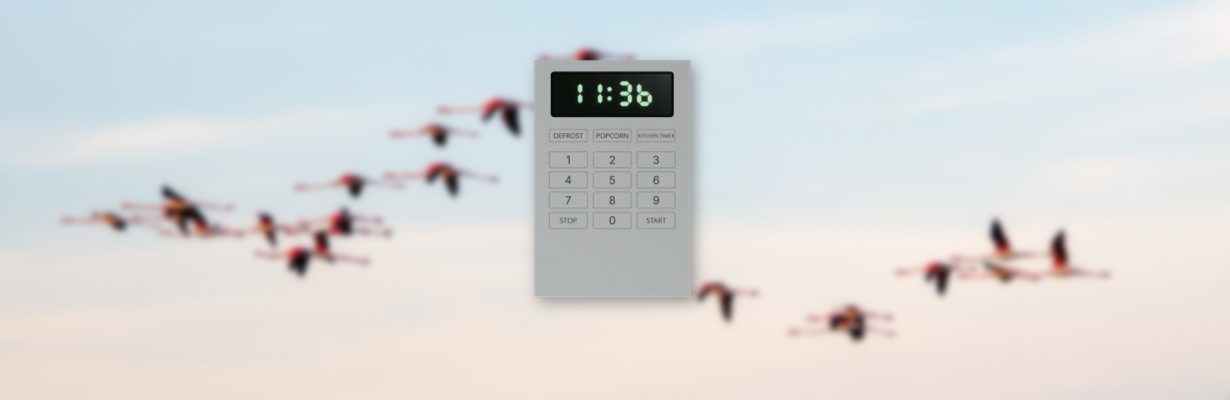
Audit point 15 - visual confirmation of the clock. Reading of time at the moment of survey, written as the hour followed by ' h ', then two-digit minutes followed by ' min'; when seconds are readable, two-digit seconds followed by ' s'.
11 h 36 min
